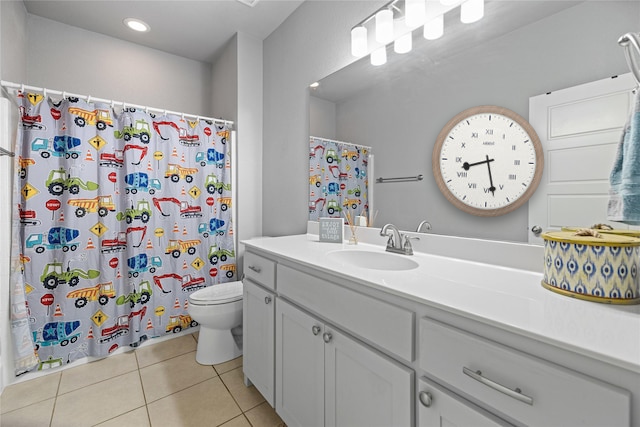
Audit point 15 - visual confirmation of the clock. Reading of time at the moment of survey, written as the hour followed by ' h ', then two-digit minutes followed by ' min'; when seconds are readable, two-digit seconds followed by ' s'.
8 h 28 min
